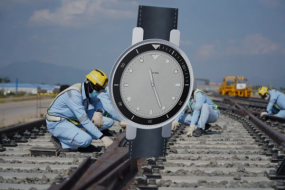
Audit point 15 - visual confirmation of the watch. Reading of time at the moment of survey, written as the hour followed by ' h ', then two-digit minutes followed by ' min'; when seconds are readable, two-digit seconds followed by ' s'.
11 h 26 min
